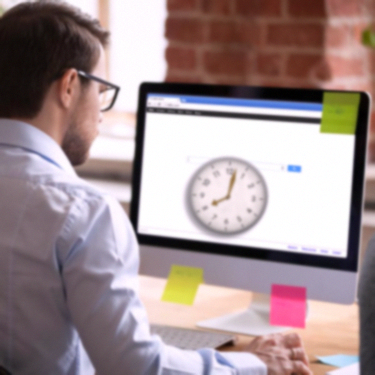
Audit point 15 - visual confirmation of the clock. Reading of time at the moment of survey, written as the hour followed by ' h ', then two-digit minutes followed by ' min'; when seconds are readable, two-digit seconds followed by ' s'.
8 h 02 min
